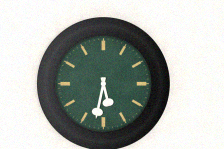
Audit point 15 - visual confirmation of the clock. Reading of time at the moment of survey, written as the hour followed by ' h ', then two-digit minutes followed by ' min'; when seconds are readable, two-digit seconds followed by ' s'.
5 h 32 min
